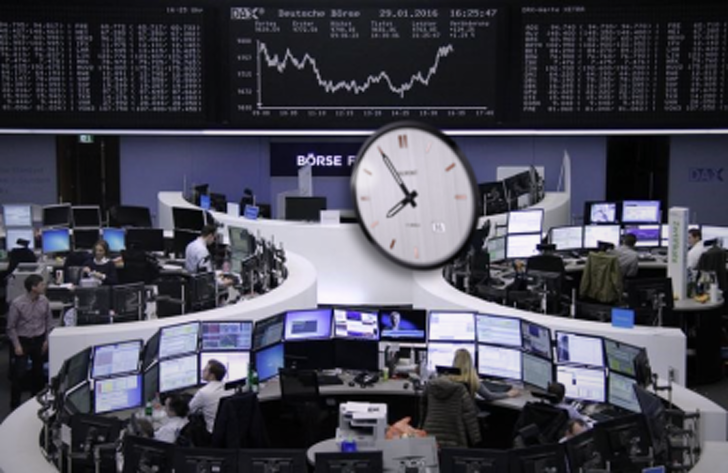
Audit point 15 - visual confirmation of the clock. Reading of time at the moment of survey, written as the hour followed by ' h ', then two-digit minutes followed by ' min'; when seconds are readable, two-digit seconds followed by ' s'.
7 h 55 min
